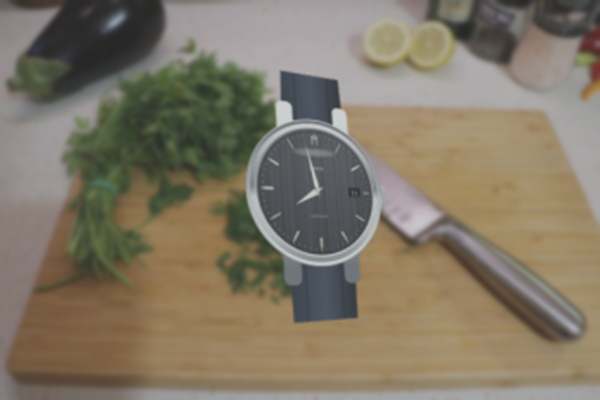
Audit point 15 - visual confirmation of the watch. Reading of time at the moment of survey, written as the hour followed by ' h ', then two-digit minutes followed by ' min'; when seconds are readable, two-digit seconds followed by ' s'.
7 h 58 min
